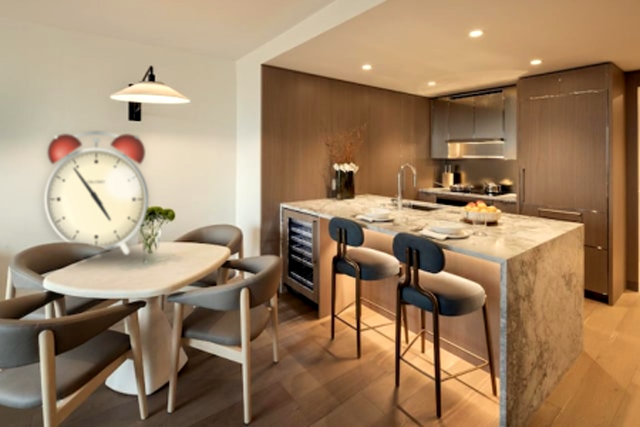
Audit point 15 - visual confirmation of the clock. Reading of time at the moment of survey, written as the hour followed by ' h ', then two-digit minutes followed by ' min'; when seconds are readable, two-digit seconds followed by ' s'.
4 h 54 min
